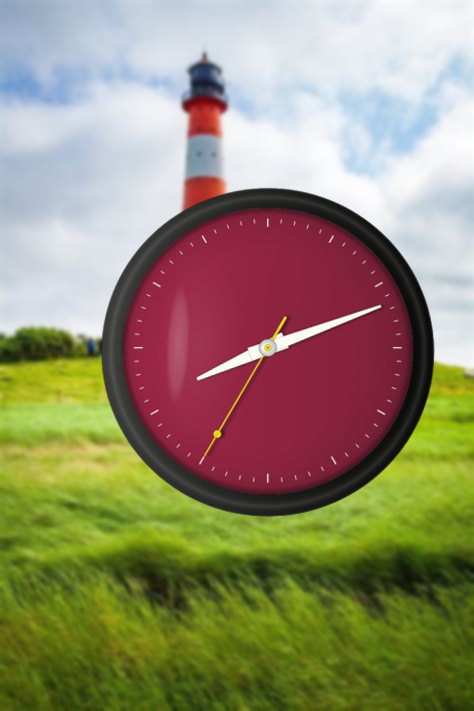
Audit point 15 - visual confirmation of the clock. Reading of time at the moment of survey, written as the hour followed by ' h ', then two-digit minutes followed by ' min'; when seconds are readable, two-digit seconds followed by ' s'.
8 h 11 min 35 s
